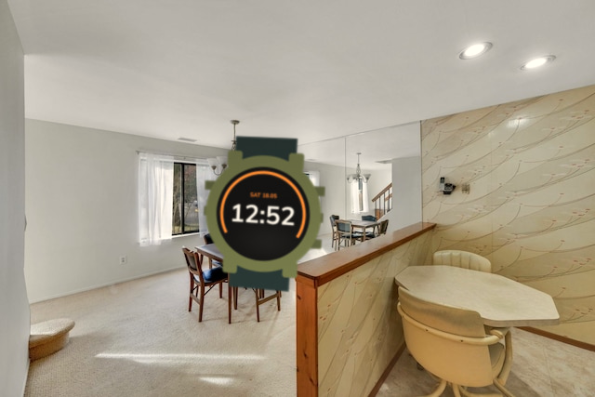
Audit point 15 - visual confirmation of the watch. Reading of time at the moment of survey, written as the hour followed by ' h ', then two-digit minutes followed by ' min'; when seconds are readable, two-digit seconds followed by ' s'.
12 h 52 min
